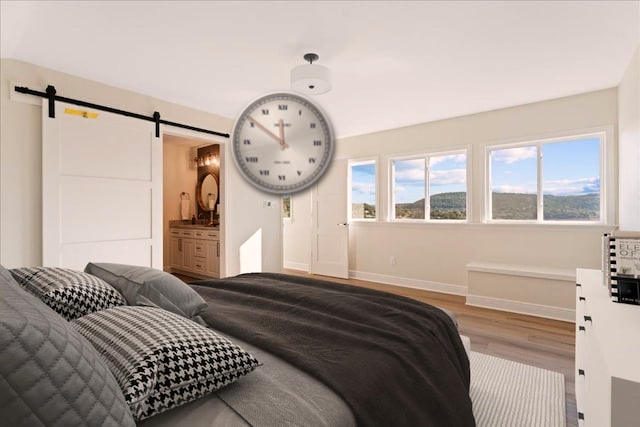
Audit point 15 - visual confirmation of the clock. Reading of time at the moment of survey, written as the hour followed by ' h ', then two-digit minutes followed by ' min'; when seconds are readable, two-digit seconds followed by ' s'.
11 h 51 min
